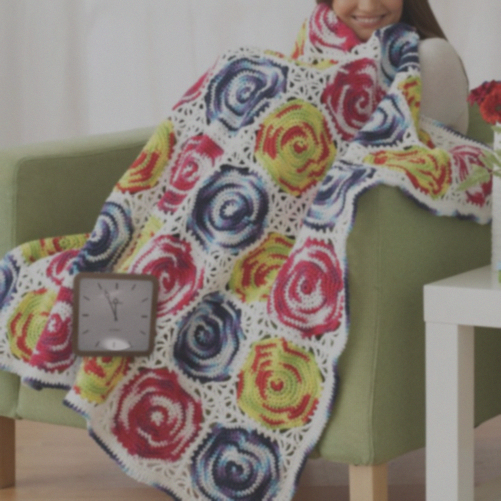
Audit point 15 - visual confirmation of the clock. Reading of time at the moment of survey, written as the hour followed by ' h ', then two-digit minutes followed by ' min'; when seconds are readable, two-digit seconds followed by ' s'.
11 h 56 min
